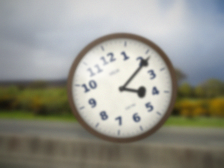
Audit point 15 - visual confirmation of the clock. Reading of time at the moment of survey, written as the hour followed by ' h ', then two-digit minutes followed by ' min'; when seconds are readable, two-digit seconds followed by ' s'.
4 h 11 min
